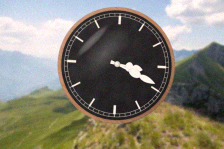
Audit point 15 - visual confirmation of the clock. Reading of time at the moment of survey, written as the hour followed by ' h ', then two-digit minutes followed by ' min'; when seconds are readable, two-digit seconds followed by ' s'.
3 h 19 min
